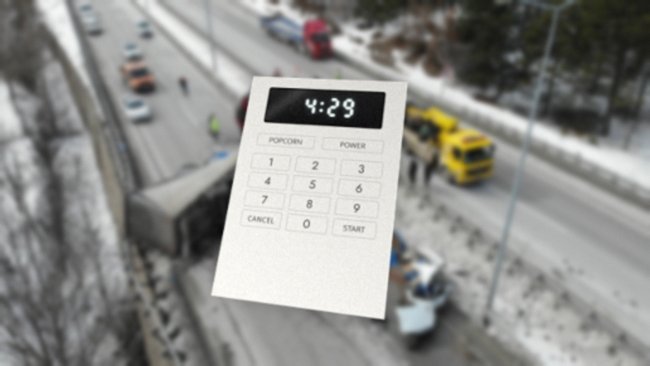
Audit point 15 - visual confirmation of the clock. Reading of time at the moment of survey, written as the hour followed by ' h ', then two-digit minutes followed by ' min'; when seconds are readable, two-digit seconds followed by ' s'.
4 h 29 min
